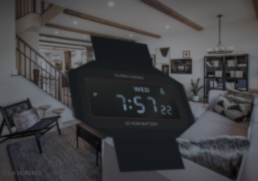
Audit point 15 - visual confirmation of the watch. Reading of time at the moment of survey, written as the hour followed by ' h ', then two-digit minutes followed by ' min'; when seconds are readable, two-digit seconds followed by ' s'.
7 h 57 min
